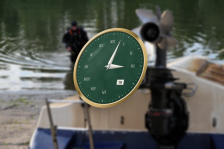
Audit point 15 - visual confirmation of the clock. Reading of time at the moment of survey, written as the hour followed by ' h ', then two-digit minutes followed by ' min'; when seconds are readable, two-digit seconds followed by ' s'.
3 h 03 min
